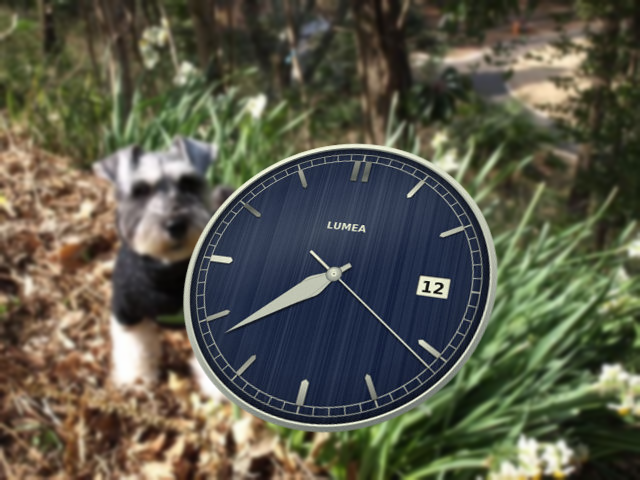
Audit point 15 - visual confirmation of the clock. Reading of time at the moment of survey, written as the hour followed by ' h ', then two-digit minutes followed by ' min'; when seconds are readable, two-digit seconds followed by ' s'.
7 h 38 min 21 s
